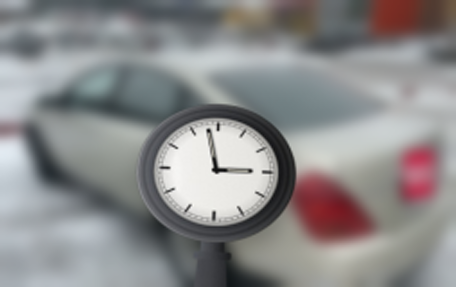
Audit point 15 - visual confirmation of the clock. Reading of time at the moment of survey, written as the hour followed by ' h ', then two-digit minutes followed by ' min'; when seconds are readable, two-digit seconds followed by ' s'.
2 h 58 min
